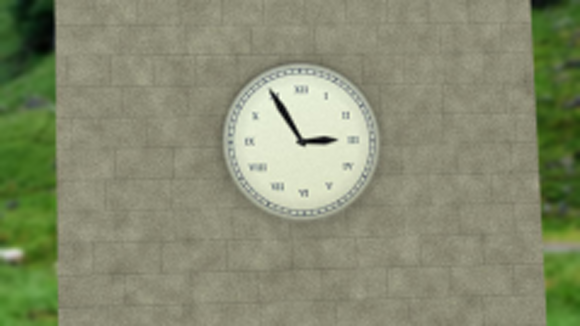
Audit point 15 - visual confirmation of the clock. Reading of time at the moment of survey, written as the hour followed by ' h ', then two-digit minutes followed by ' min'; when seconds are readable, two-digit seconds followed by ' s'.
2 h 55 min
